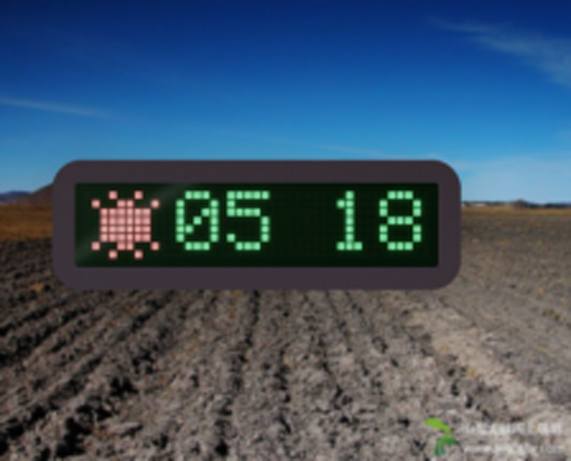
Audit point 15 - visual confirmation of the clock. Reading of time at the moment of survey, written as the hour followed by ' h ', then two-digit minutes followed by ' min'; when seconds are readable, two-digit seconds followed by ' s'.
5 h 18 min
